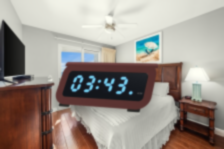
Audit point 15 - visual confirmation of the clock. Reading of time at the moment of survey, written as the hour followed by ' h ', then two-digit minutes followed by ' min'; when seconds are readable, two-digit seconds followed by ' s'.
3 h 43 min
